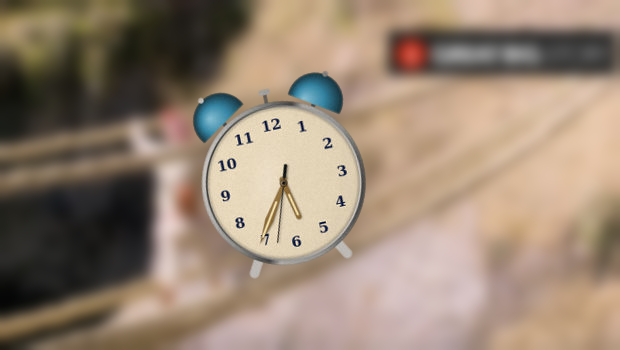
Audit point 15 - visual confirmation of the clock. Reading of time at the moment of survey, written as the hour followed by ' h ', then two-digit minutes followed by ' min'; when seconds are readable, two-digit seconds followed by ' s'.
5 h 35 min 33 s
